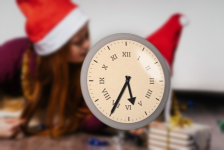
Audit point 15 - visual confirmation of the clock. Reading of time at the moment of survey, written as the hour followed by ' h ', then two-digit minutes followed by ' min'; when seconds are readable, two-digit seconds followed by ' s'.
5 h 35 min
